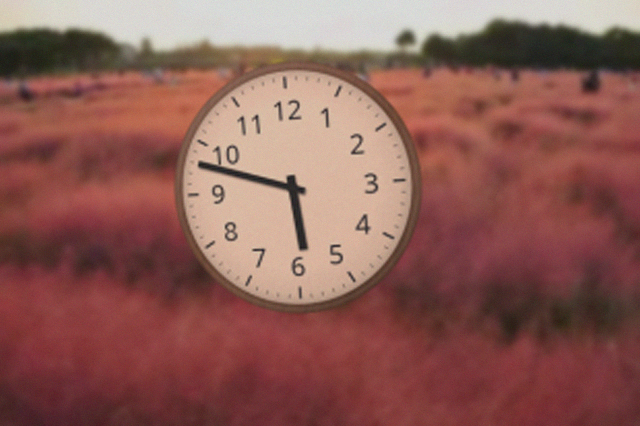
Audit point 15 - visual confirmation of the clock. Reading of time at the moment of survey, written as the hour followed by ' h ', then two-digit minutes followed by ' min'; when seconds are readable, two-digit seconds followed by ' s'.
5 h 48 min
